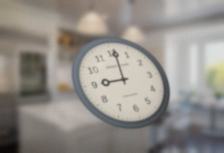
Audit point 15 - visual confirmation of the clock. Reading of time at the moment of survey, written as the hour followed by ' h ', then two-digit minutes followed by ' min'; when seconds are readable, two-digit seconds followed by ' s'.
9 h 01 min
